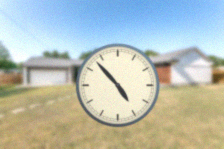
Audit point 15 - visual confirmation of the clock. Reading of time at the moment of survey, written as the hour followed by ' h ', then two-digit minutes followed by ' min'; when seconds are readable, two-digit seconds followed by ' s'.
4 h 53 min
